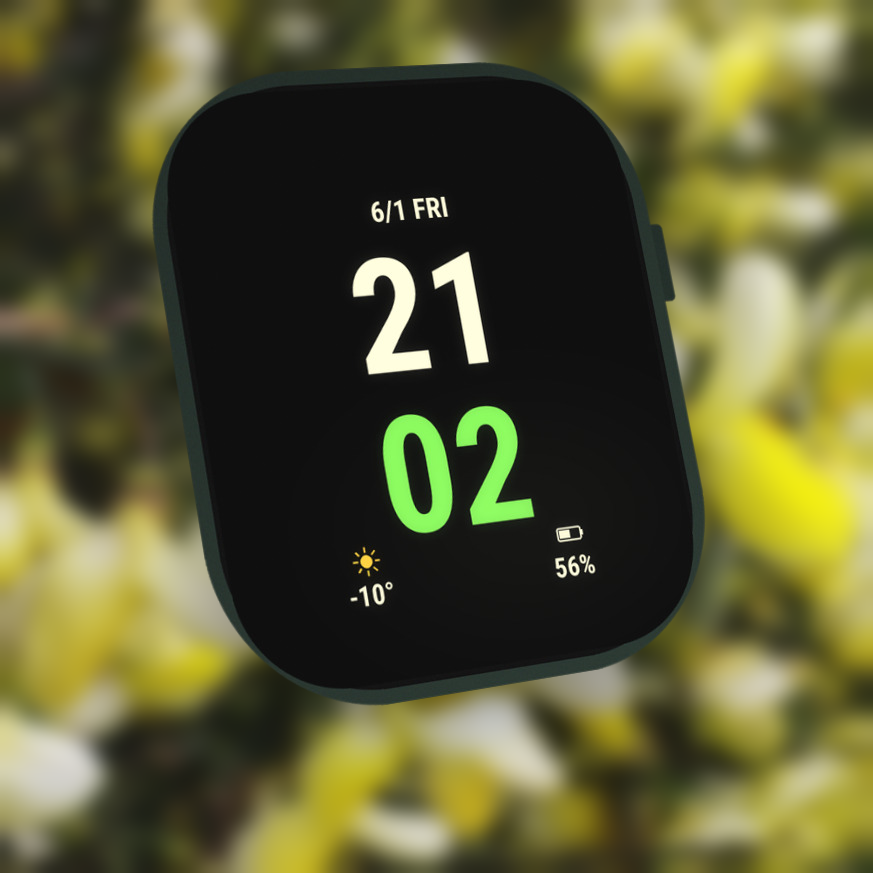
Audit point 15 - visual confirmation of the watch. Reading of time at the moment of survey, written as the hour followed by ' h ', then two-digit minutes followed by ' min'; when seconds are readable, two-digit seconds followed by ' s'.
21 h 02 min
